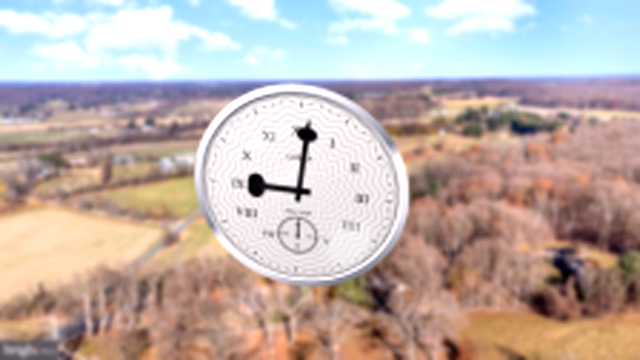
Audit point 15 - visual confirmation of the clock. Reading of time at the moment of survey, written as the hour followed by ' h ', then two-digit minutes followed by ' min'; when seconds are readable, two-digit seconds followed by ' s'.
9 h 01 min
